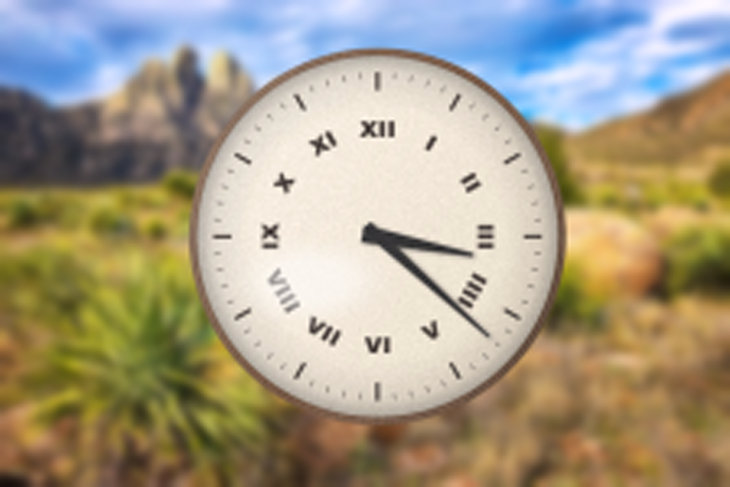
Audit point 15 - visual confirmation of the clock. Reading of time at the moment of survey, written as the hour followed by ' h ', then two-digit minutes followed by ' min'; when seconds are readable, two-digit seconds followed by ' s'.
3 h 22 min
